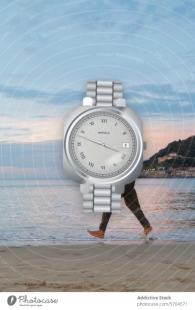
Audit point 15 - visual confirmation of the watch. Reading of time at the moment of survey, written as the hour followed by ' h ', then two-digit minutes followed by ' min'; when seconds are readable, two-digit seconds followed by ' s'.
3 h 48 min
